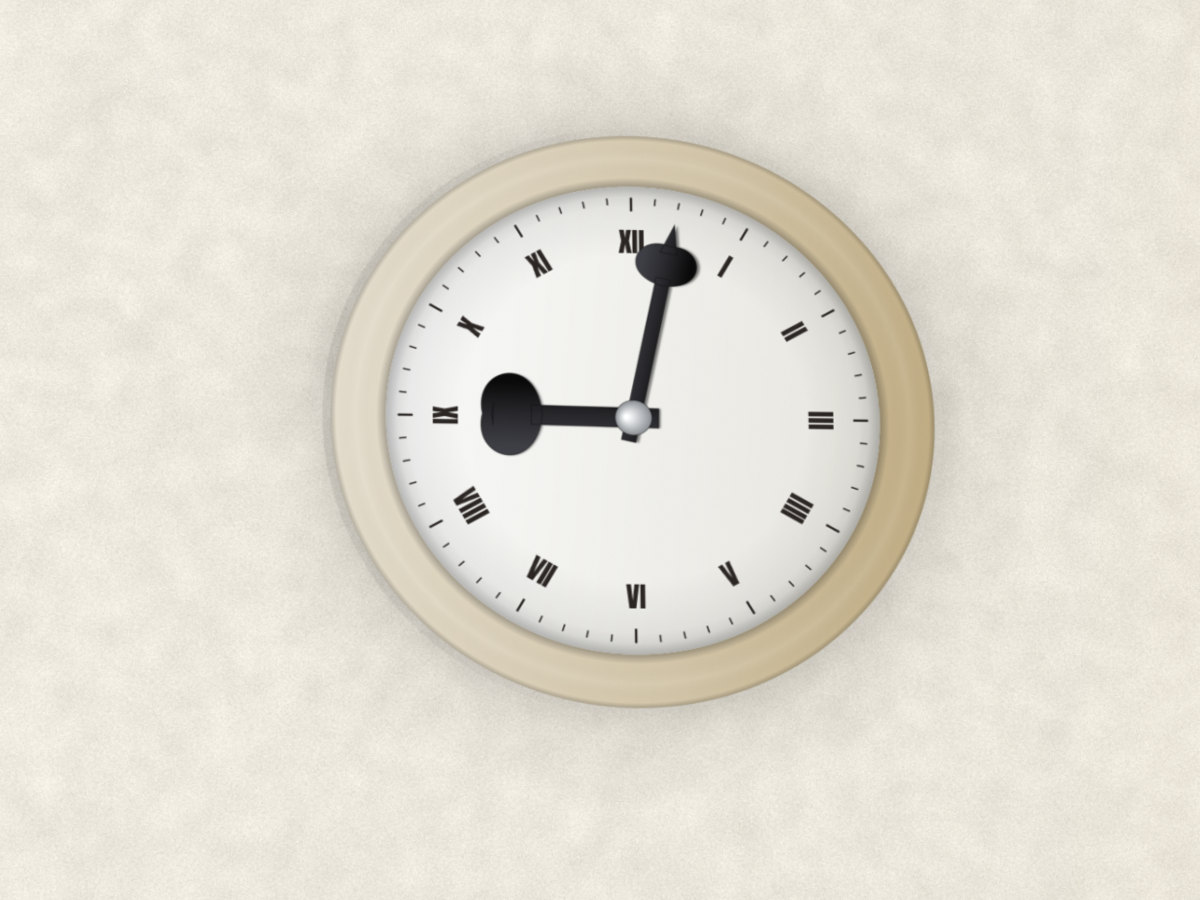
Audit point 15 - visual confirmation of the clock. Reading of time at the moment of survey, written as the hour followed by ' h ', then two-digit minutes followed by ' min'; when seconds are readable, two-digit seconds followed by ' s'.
9 h 02 min
